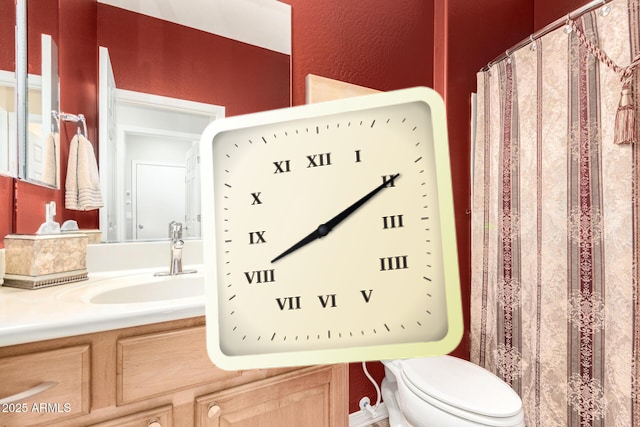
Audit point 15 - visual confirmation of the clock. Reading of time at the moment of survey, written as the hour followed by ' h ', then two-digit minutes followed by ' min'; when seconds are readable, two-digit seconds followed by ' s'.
8 h 10 min
